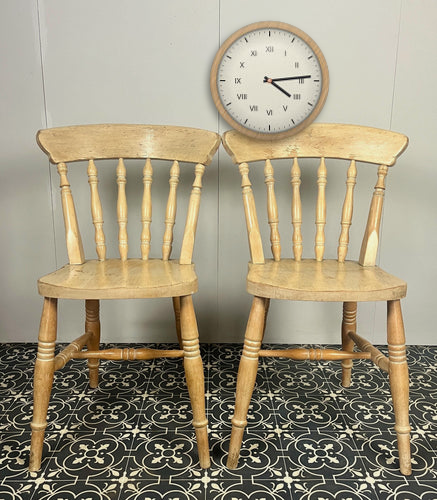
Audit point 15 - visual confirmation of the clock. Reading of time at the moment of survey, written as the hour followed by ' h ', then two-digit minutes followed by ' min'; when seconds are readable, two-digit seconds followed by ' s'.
4 h 14 min
